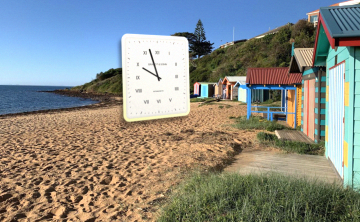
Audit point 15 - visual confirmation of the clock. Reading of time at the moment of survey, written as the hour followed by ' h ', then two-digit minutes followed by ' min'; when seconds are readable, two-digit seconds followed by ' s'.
9 h 57 min
